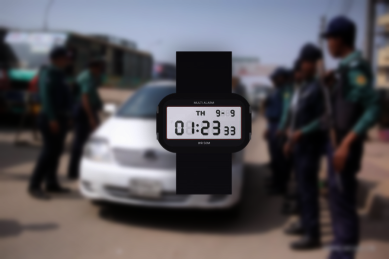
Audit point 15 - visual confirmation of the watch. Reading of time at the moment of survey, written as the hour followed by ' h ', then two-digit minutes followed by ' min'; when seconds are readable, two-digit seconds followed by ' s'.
1 h 23 min 33 s
